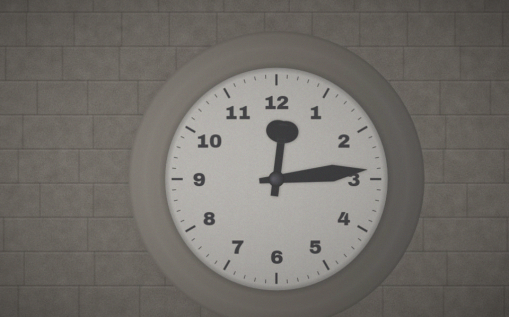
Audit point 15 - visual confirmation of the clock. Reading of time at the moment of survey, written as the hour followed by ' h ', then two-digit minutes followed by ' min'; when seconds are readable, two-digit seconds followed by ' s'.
12 h 14 min
